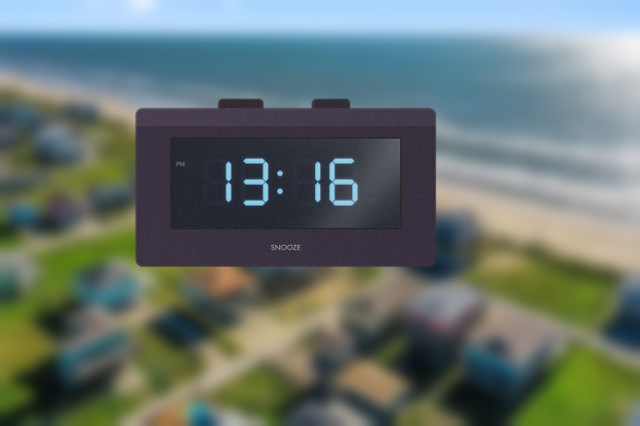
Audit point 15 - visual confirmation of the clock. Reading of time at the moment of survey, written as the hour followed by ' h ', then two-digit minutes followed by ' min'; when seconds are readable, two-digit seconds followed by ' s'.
13 h 16 min
